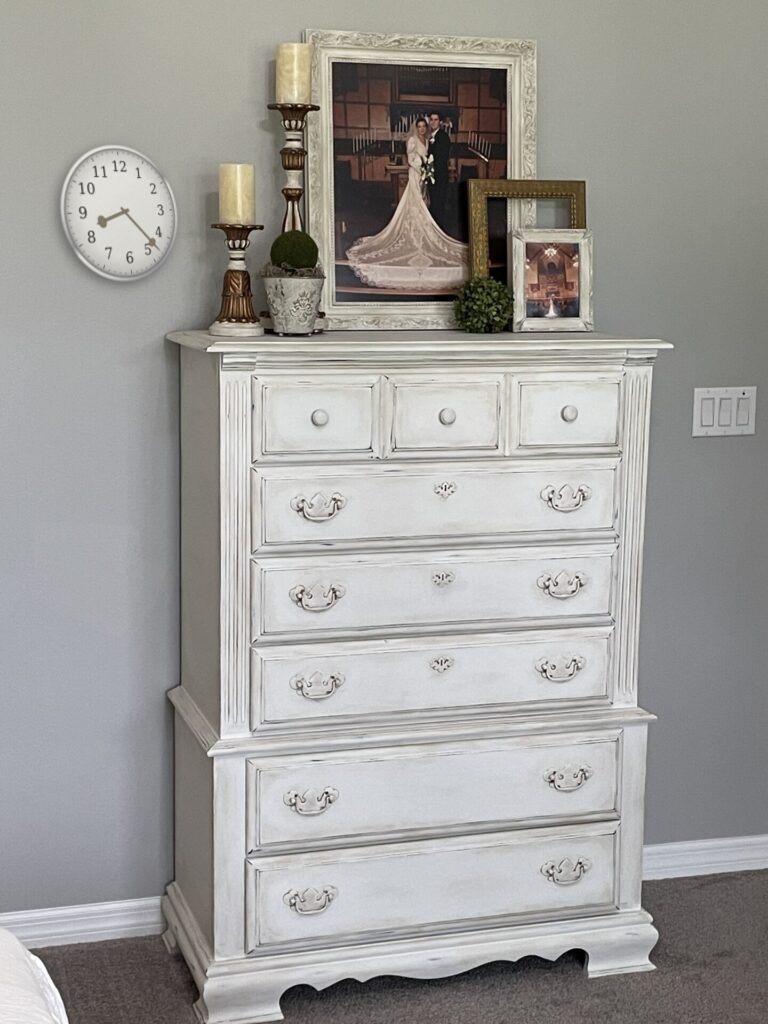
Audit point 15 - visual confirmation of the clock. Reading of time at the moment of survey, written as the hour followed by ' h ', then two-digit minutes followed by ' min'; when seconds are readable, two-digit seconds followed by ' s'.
8 h 23 min
